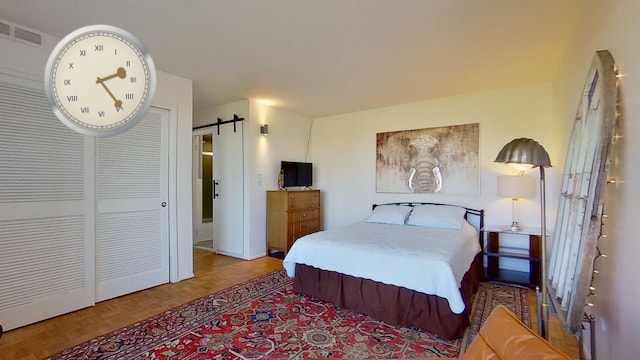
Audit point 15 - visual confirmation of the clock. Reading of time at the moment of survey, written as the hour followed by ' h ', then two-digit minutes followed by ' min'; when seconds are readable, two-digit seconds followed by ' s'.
2 h 24 min
